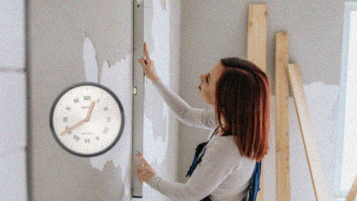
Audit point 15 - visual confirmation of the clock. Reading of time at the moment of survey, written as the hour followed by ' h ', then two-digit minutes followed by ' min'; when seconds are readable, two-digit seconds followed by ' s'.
12 h 40 min
